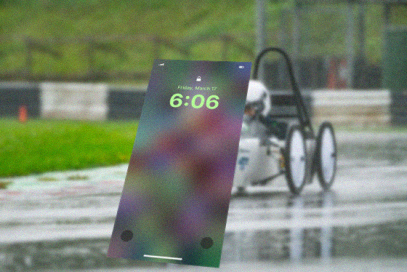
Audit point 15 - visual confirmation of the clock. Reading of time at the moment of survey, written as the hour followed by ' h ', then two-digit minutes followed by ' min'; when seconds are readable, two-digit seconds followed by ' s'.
6 h 06 min
